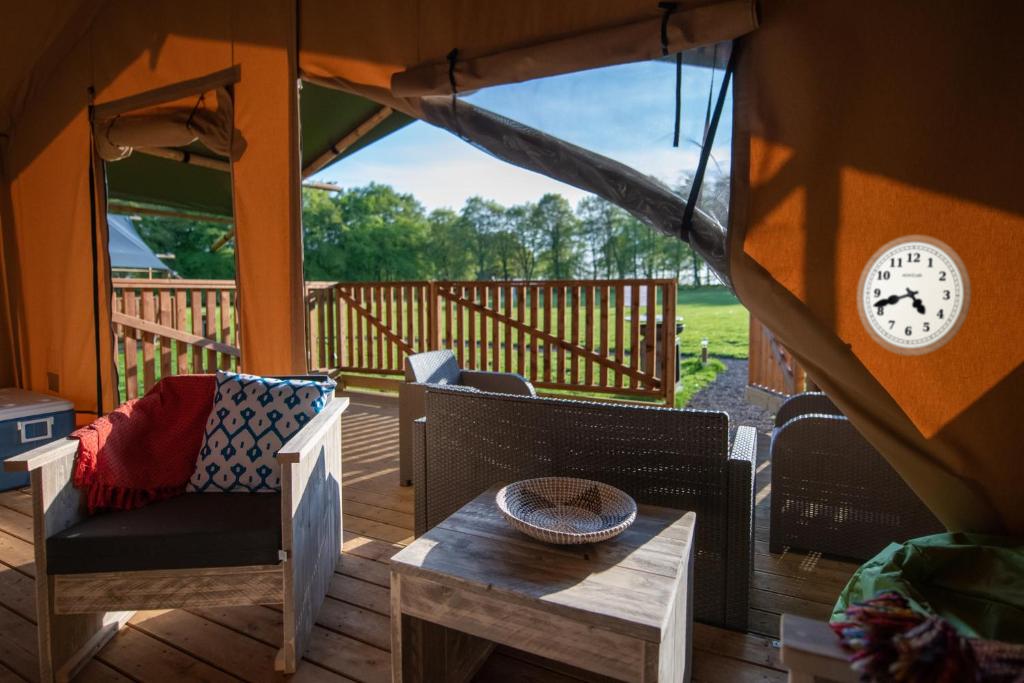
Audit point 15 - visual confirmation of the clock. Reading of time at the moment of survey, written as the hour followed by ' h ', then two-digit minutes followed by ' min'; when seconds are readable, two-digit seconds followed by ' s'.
4 h 42 min
